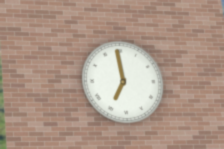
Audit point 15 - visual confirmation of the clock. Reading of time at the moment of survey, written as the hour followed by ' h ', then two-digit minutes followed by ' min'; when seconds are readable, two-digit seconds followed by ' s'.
6 h 59 min
